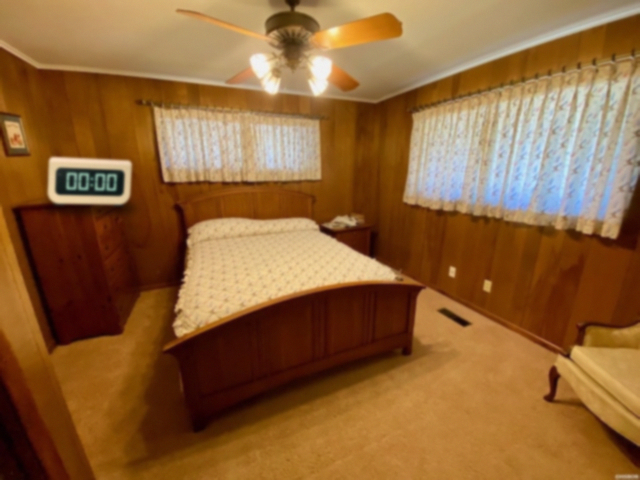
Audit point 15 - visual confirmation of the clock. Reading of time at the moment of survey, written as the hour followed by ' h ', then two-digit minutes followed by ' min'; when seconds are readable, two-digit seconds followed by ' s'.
0 h 00 min
